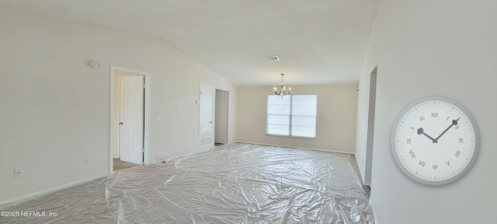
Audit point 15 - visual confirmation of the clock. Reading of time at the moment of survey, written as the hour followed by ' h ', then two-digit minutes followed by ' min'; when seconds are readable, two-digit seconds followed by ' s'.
10 h 08 min
